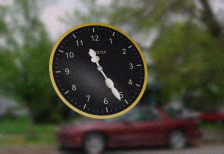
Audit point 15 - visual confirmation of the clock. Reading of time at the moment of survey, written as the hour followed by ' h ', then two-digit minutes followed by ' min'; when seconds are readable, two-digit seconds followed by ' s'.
11 h 26 min
